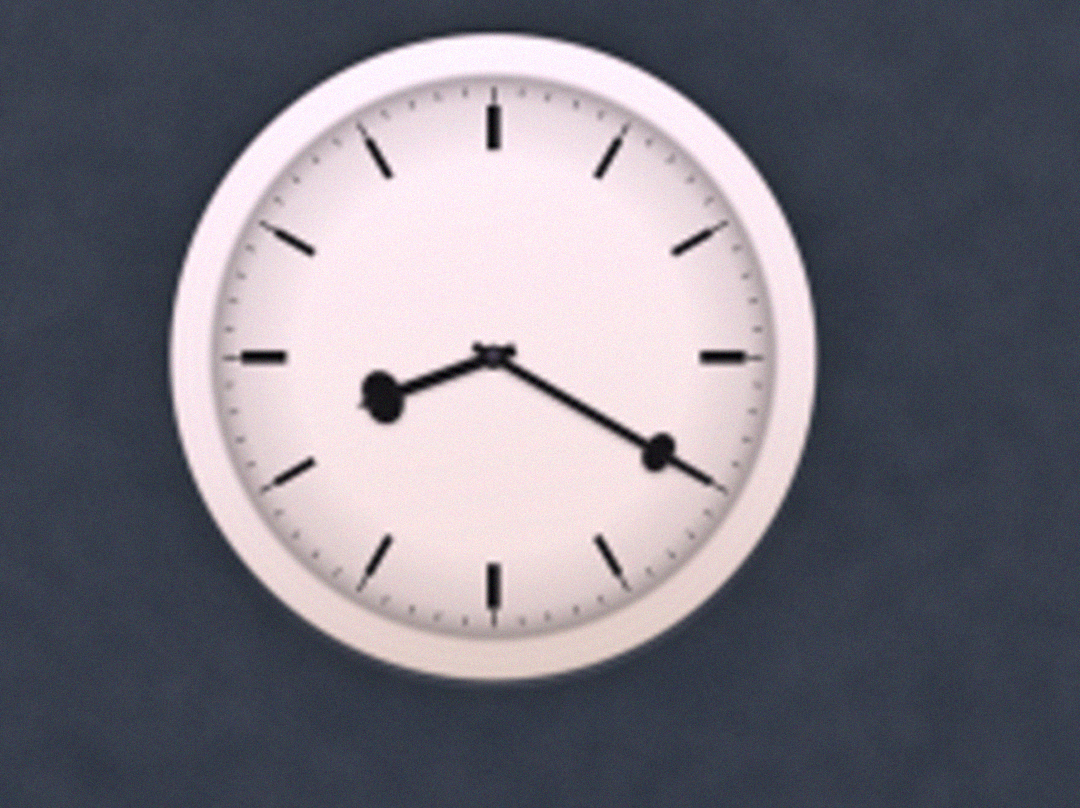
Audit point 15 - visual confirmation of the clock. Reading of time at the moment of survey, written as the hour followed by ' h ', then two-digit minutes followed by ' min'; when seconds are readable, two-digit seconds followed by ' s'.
8 h 20 min
